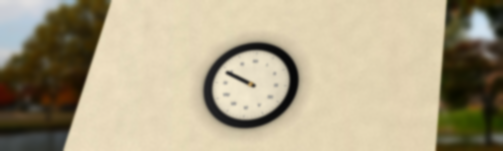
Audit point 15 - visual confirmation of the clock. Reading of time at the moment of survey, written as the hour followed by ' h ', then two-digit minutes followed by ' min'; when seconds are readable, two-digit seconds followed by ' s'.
9 h 49 min
